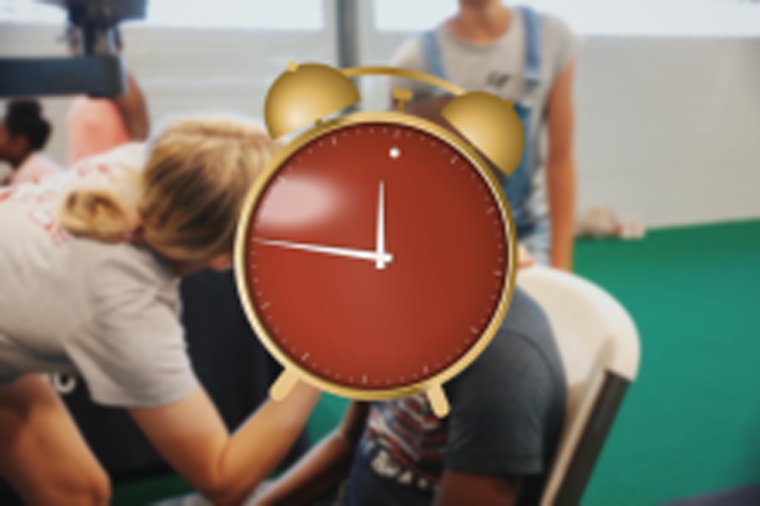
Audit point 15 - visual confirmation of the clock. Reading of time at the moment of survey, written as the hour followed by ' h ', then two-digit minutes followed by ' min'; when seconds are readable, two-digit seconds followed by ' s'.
11 h 45 min
